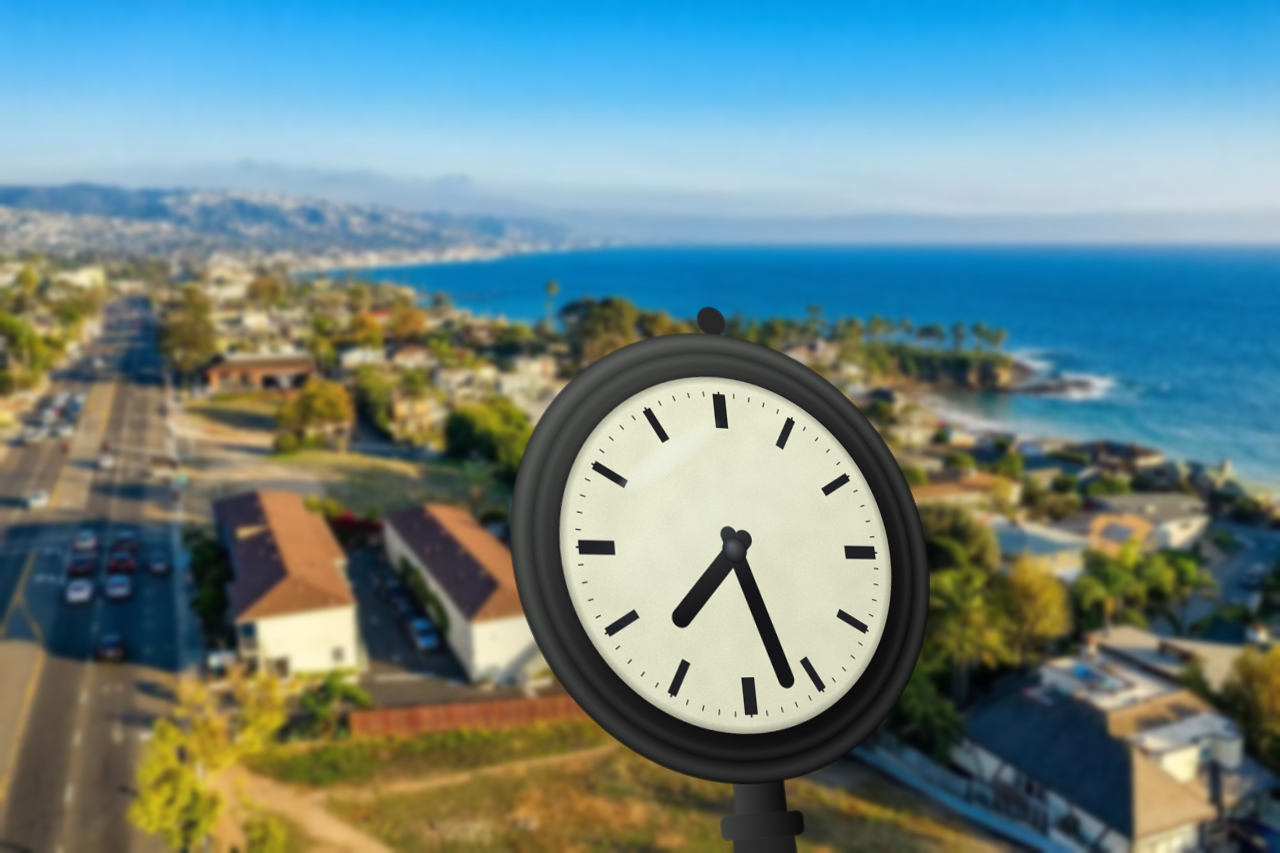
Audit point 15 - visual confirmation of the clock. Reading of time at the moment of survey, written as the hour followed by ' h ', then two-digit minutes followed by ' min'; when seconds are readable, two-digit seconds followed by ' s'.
7 h 27 min
